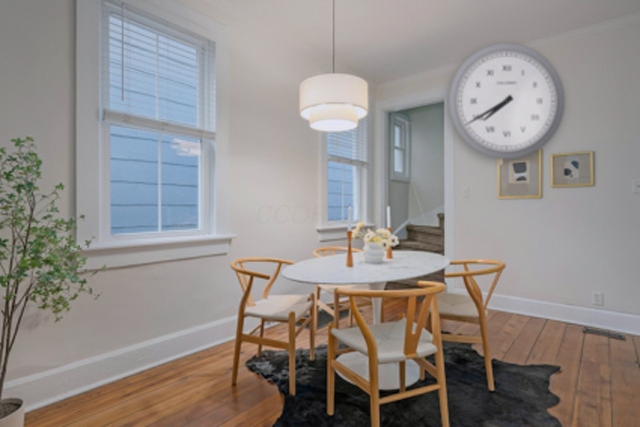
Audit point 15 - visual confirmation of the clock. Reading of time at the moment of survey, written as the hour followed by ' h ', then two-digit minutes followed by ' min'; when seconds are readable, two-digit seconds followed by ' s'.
7 h 40 min
